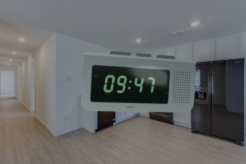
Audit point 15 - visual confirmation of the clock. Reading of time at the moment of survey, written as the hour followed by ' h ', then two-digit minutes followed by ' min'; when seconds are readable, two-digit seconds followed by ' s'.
9 h 47 min
